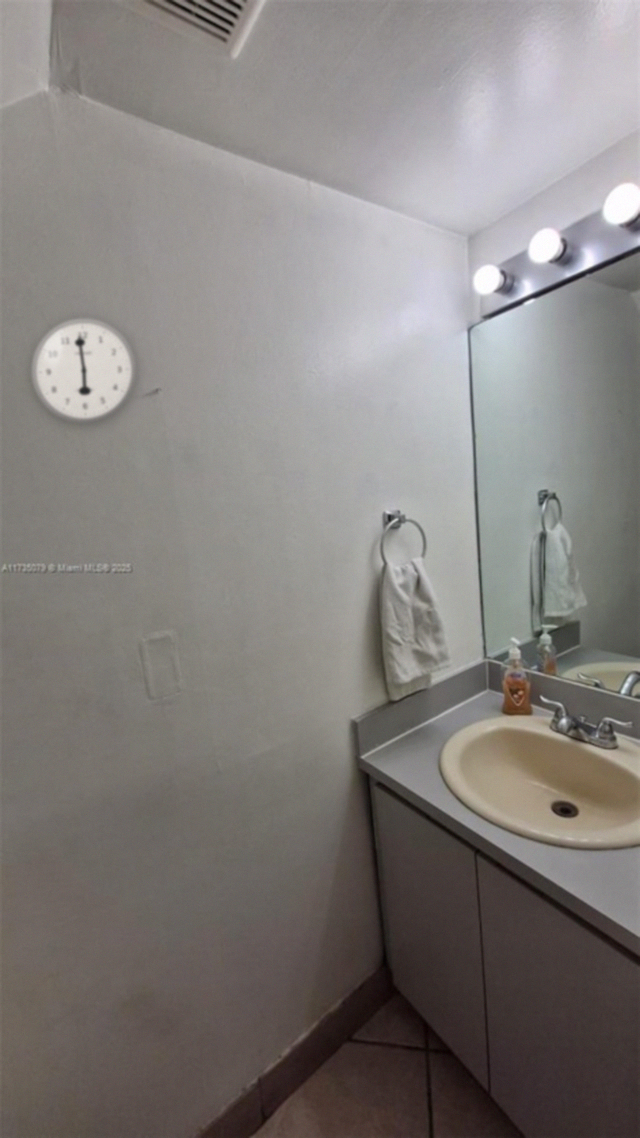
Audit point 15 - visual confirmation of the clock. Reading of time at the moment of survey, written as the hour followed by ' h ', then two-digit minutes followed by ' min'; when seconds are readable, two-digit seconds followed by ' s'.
5 h 59 min
